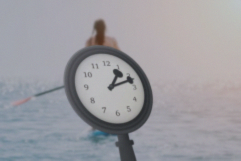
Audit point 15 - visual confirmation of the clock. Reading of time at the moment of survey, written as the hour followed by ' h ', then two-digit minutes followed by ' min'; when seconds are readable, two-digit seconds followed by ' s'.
1 h 12 min
